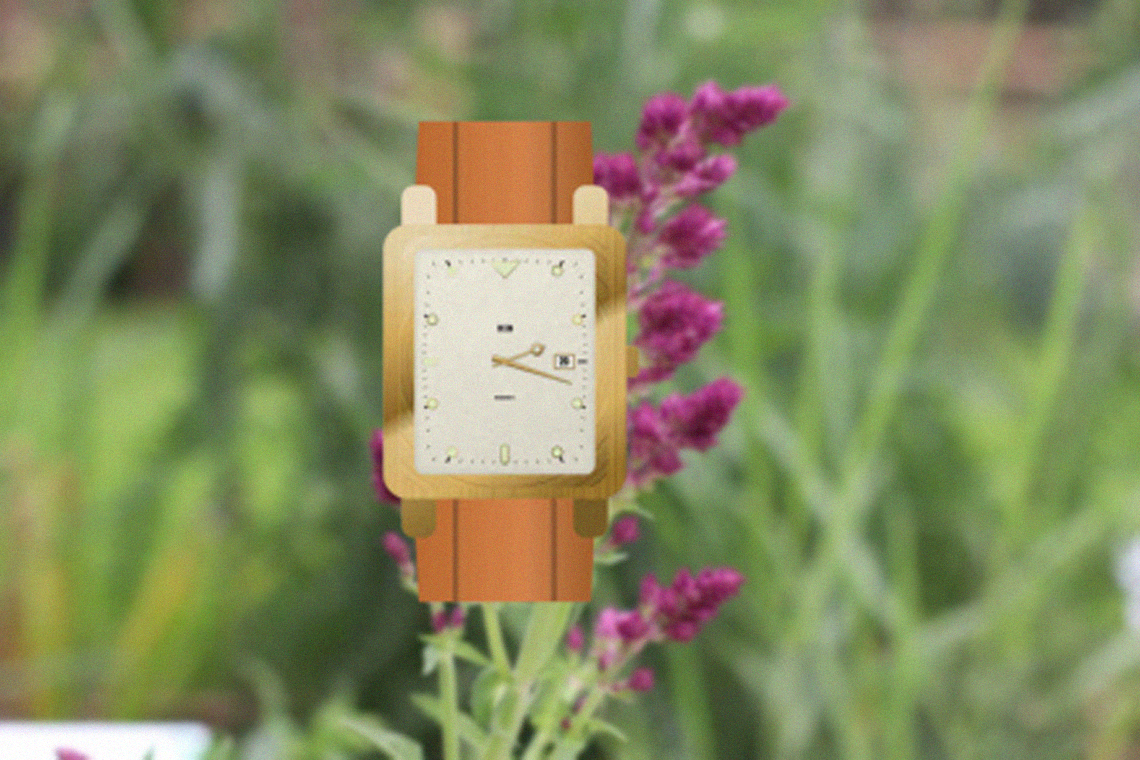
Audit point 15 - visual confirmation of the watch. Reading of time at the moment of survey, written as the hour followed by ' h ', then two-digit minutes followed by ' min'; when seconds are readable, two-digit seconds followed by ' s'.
2 h 18 min
